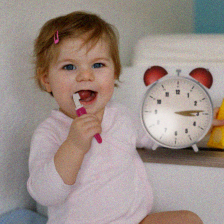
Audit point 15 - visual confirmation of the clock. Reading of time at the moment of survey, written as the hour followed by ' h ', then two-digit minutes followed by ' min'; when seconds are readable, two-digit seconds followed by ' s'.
3 h 14 min
